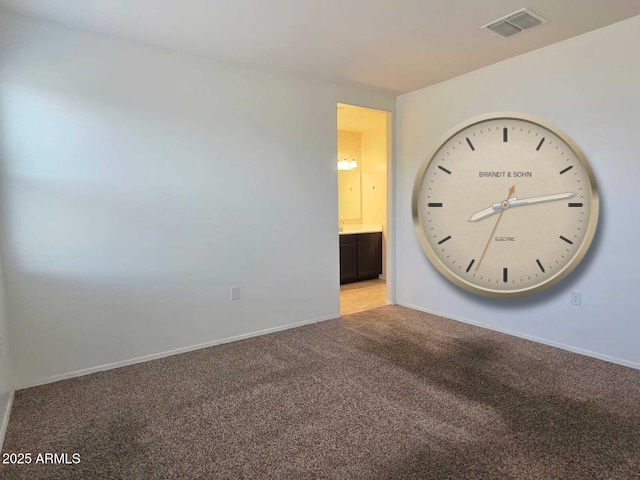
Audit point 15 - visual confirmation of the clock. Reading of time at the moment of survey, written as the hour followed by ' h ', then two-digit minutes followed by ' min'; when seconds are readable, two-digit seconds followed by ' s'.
8 h 13 min 34 s
